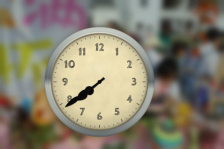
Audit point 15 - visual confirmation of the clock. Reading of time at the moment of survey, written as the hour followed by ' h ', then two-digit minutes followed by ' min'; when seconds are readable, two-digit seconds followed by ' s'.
7 h 39 min
